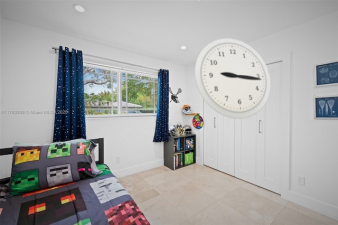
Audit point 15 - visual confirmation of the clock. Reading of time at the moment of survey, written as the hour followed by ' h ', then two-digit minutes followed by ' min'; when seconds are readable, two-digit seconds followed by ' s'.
9 h 16 min
